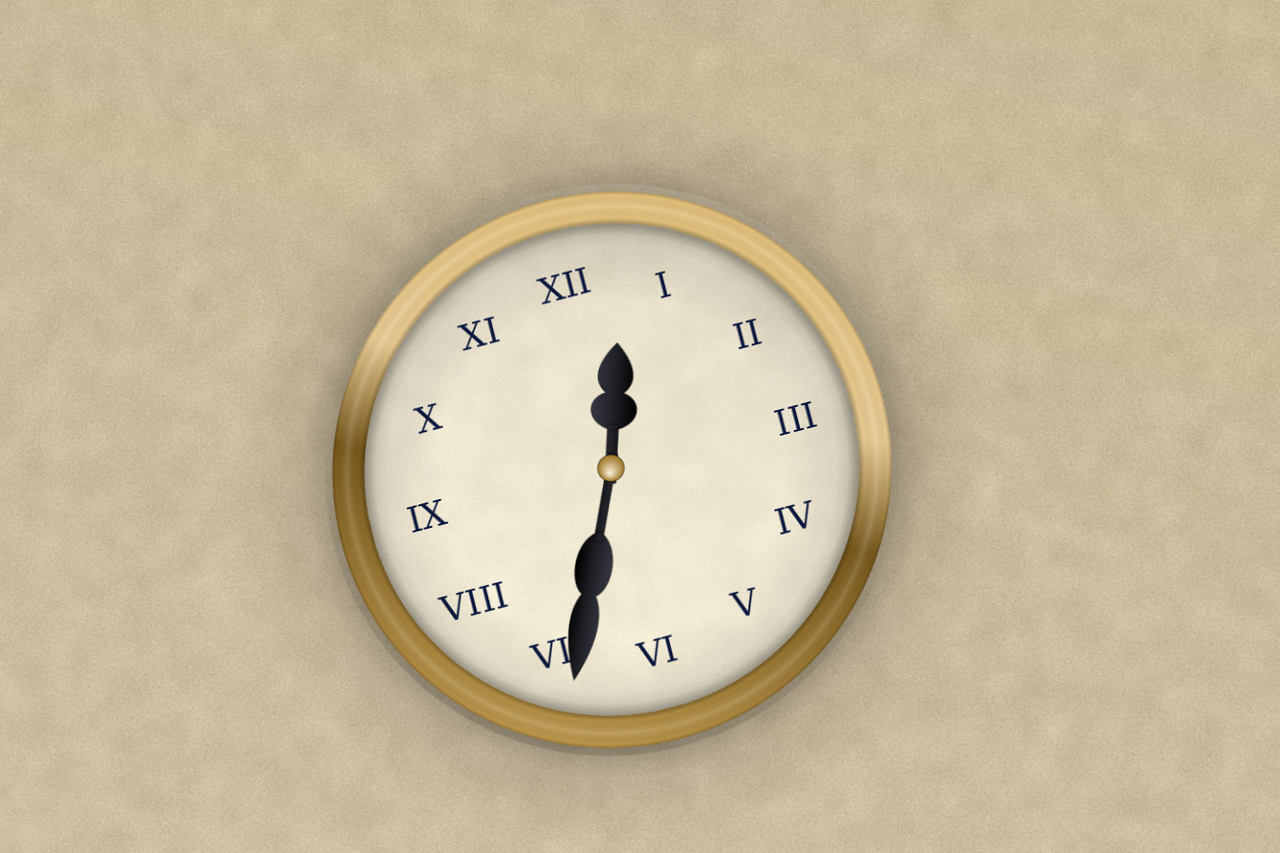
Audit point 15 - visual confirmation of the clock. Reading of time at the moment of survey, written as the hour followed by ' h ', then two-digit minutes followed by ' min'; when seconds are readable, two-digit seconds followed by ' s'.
12 h 34 min
